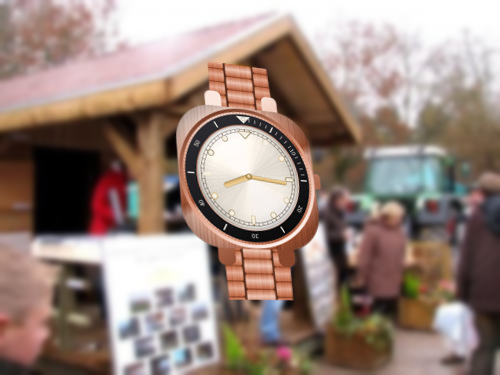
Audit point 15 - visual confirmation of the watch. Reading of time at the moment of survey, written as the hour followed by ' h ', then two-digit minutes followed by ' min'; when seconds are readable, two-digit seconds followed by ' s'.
8 h 16 min
